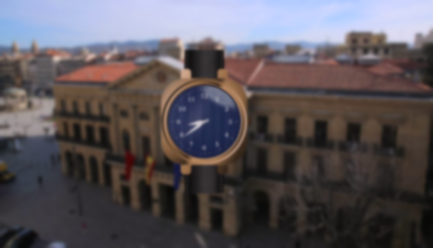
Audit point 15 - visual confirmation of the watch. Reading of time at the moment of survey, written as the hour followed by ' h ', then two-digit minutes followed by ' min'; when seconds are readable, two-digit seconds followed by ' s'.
8 h 39 min
